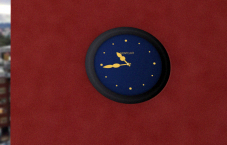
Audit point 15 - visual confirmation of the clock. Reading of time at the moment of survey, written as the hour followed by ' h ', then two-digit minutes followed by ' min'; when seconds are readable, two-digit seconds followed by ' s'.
10 h 44 min
